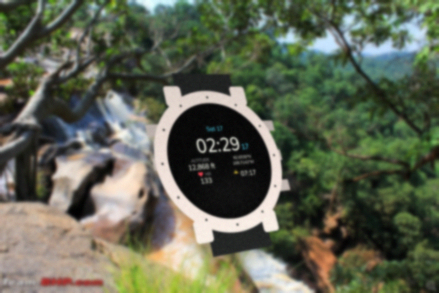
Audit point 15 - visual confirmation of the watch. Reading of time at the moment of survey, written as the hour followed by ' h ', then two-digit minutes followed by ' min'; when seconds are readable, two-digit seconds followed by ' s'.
2 h 29 min
